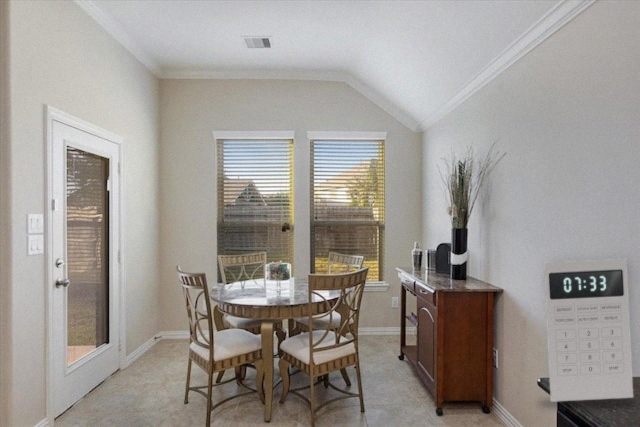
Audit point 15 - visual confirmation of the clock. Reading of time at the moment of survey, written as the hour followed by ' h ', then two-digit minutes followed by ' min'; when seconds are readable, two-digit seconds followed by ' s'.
7 h 33 min
